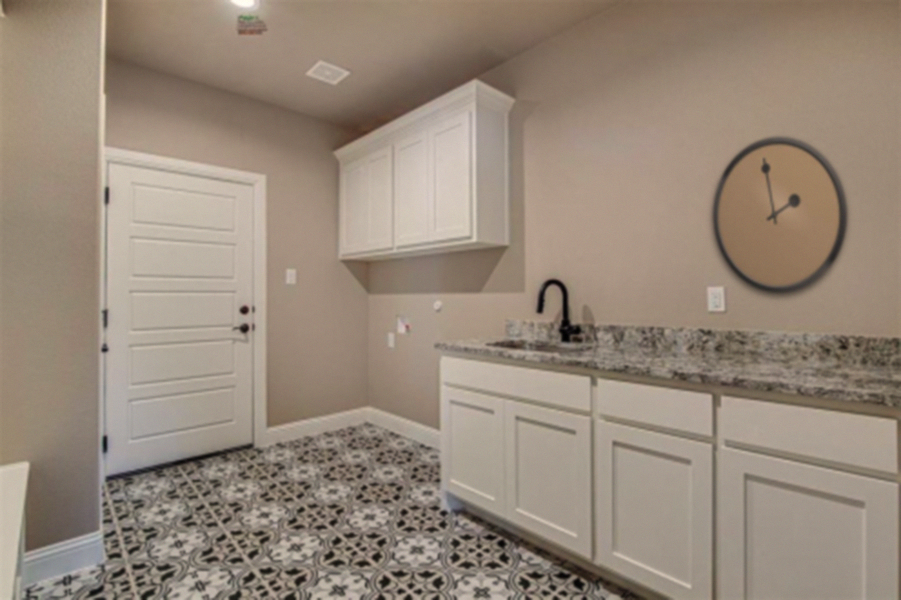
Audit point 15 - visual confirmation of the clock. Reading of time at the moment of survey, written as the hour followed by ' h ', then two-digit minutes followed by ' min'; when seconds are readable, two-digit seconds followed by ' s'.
1 h 58 min
